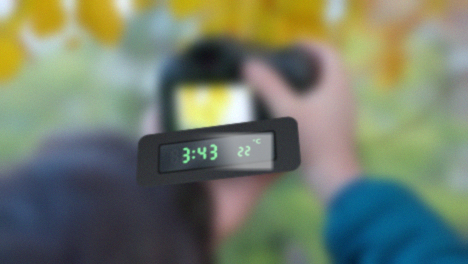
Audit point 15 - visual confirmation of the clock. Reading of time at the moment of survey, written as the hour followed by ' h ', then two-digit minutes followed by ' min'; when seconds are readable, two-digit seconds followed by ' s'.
3 h 43 min
